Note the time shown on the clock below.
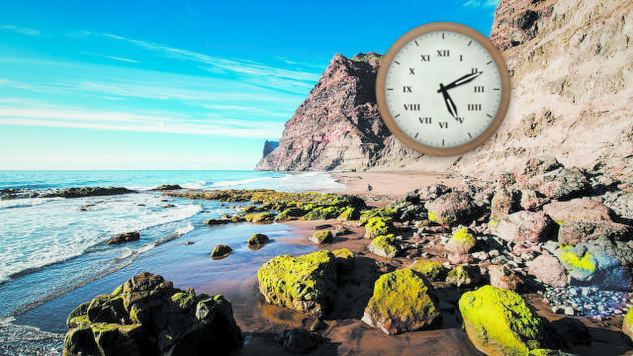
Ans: 5:11
